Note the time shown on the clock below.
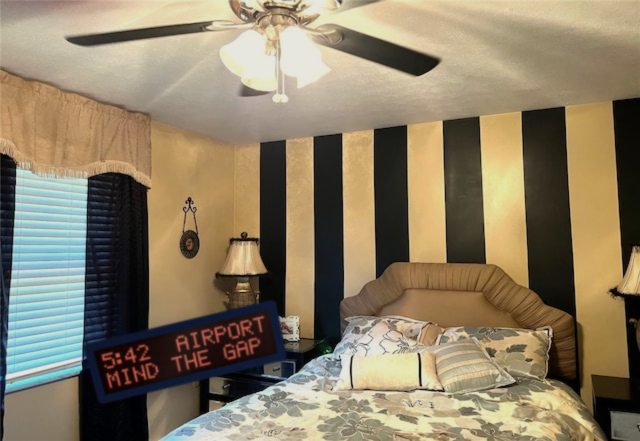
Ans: 5:42
